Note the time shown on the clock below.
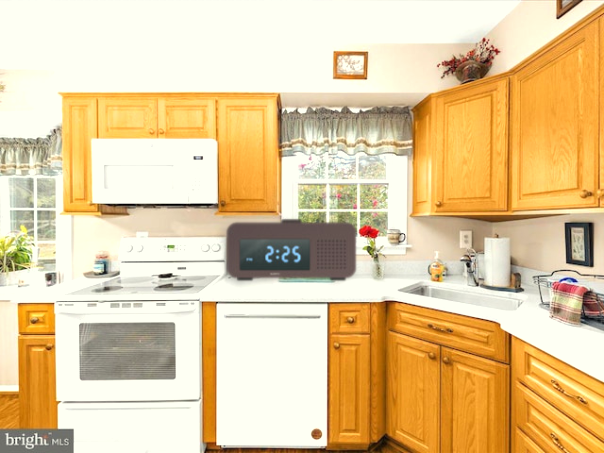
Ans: 2:25
